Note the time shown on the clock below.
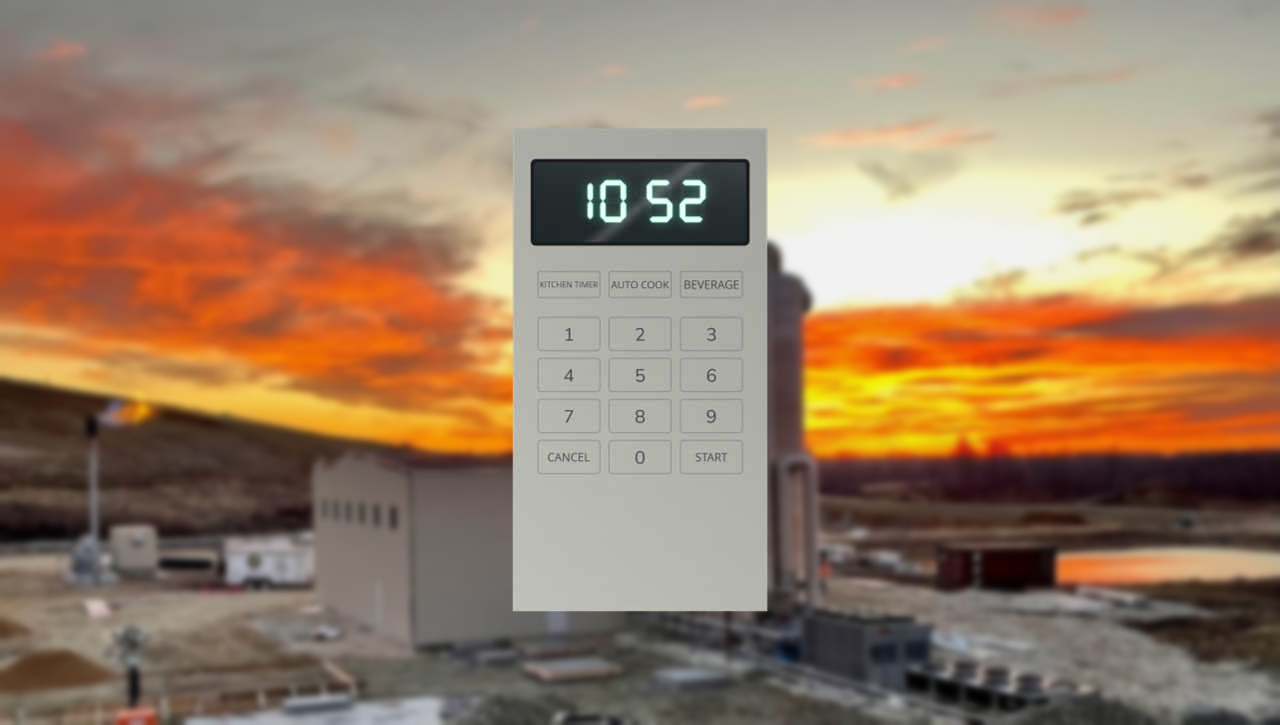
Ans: 10:52
